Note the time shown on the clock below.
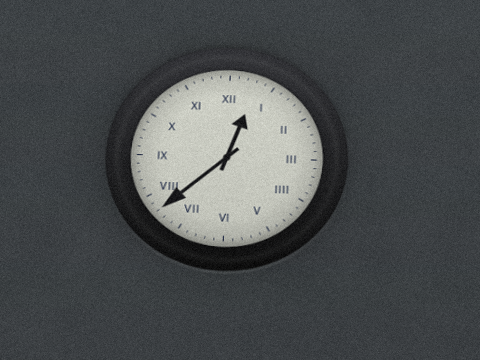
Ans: 12:38
